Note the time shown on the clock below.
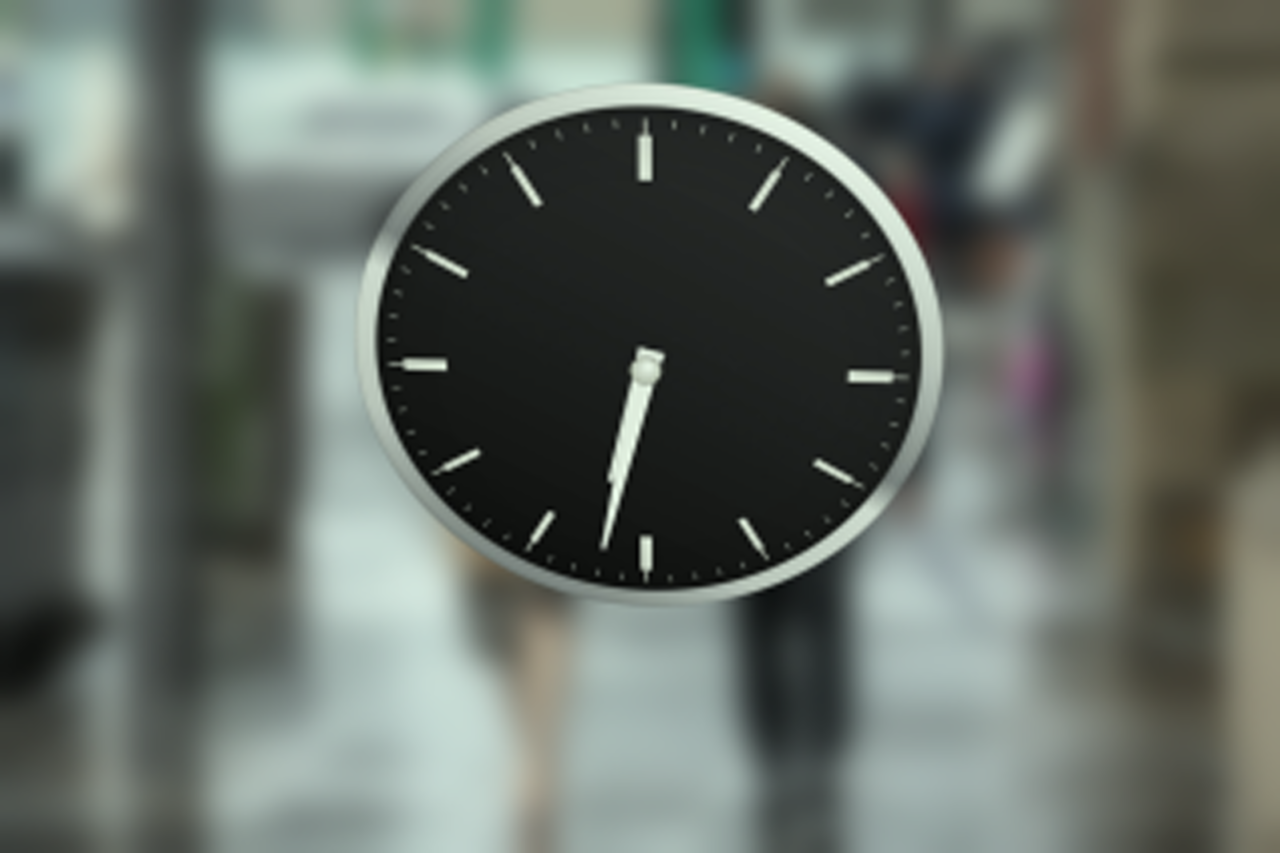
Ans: 6:32
